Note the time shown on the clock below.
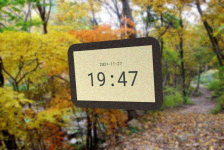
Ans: 19:47
